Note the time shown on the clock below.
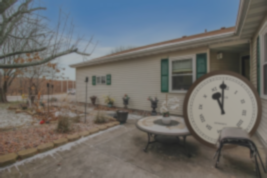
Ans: 10:59
